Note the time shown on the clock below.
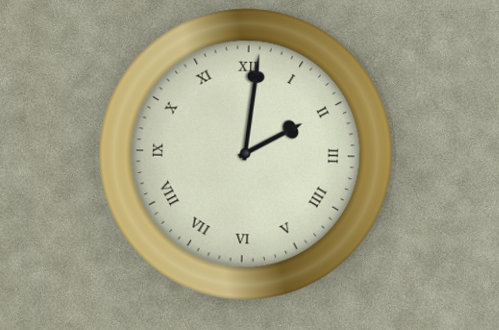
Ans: 2:01
